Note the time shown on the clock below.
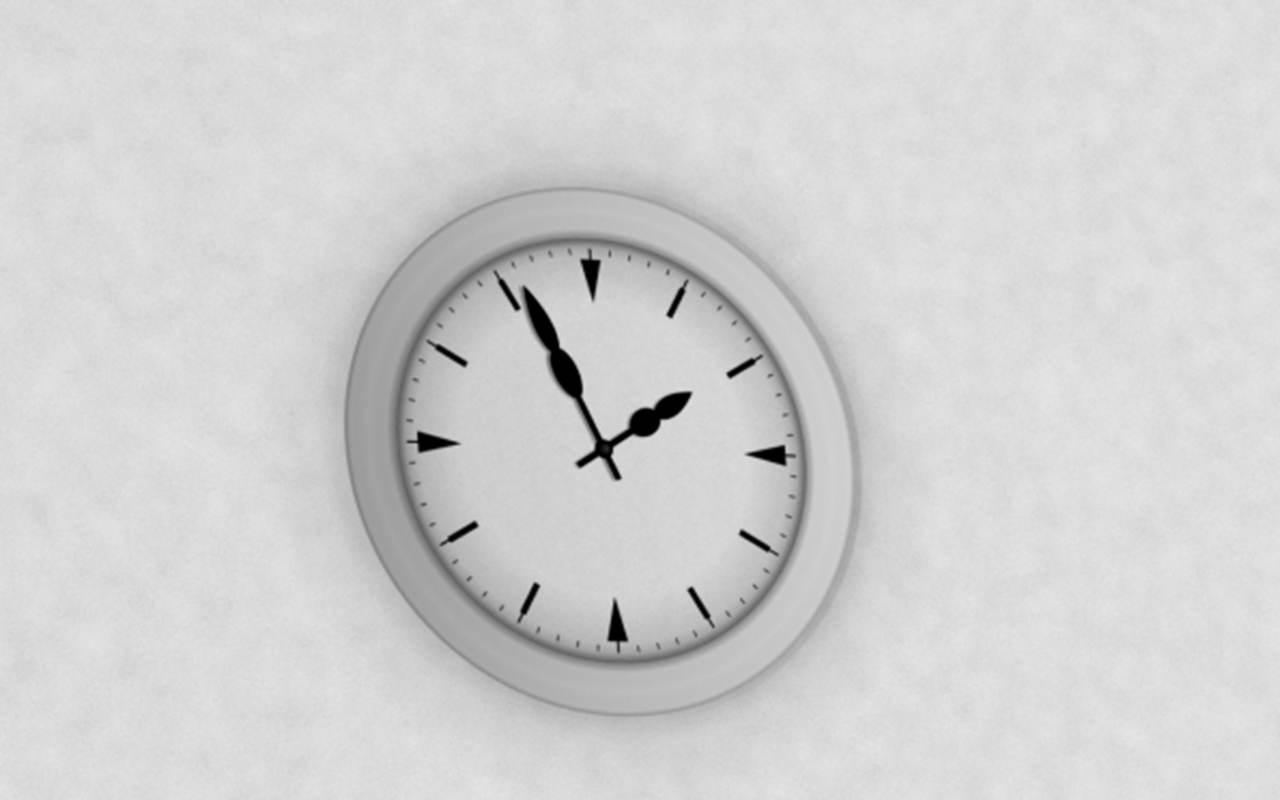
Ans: 1:56
